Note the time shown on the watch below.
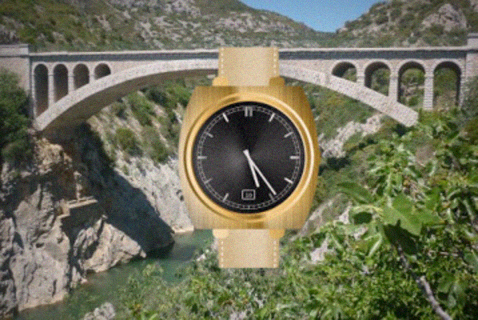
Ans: 5:24
